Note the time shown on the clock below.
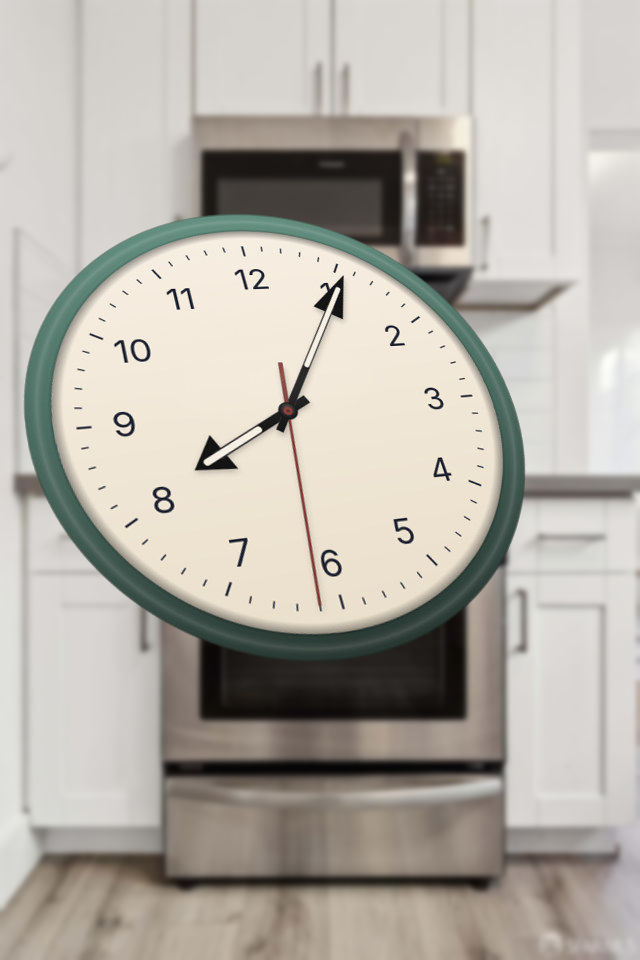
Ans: 8:05:31
